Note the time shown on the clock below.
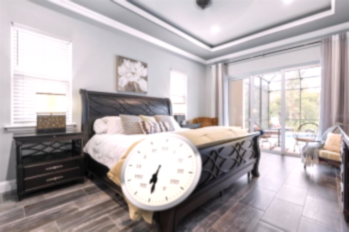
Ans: 6:30
